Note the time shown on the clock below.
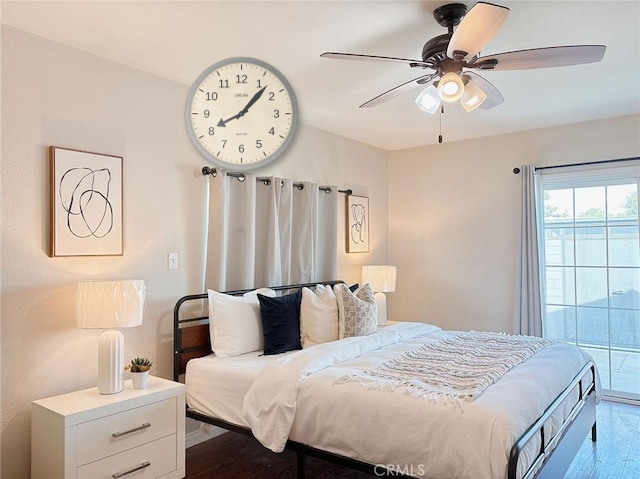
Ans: 8:07
